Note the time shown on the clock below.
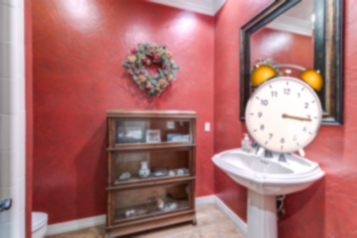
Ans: 3:16
